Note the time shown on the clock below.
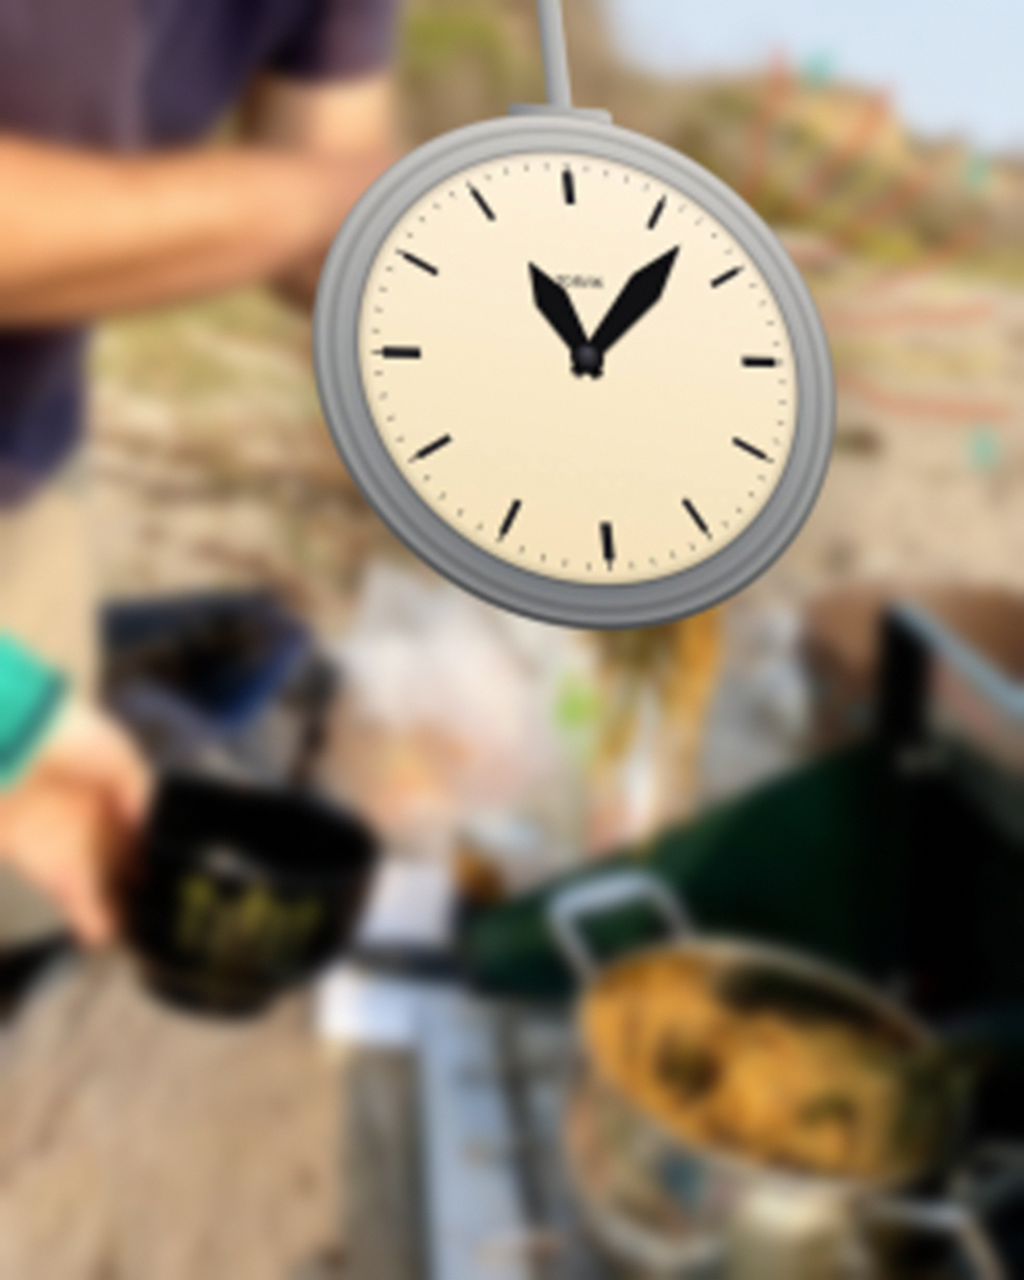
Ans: 11:07
